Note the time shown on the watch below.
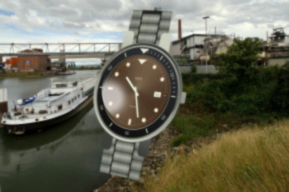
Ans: 10:27
